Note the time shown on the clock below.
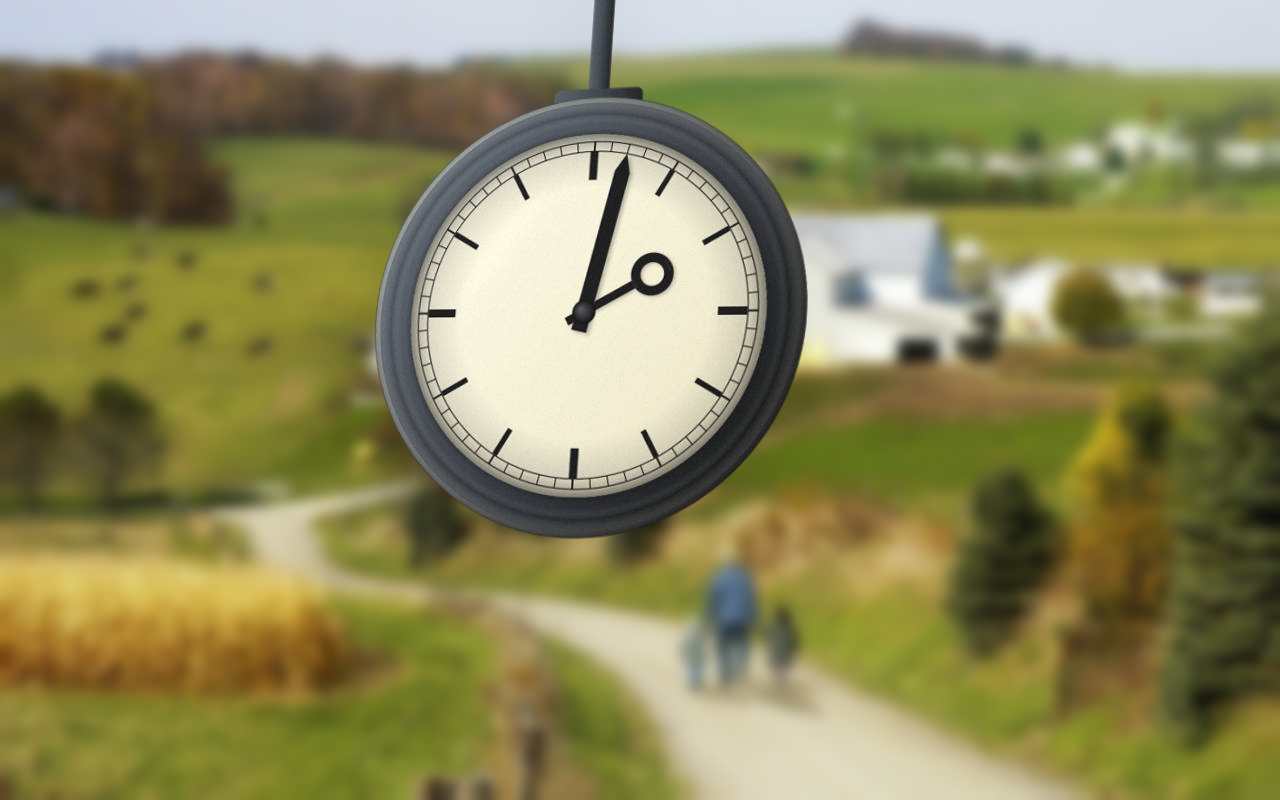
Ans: 2:02
